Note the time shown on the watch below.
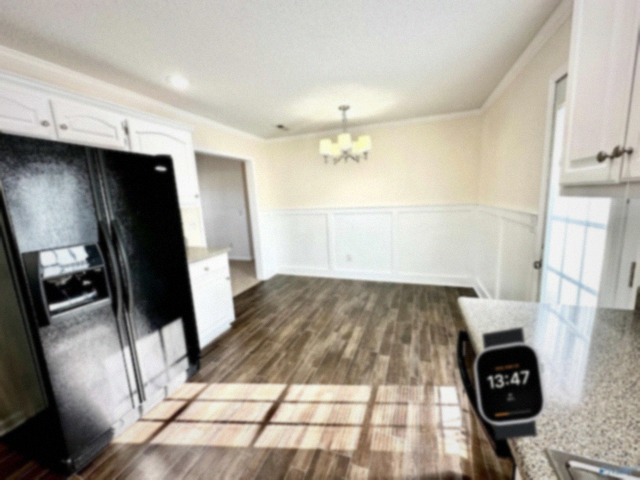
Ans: 13:47
